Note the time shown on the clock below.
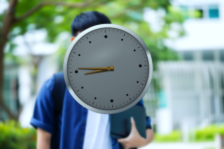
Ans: 8:46
